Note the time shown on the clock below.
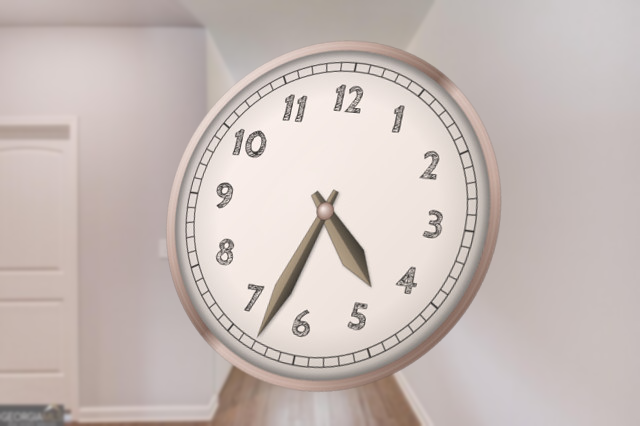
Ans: 4:33
